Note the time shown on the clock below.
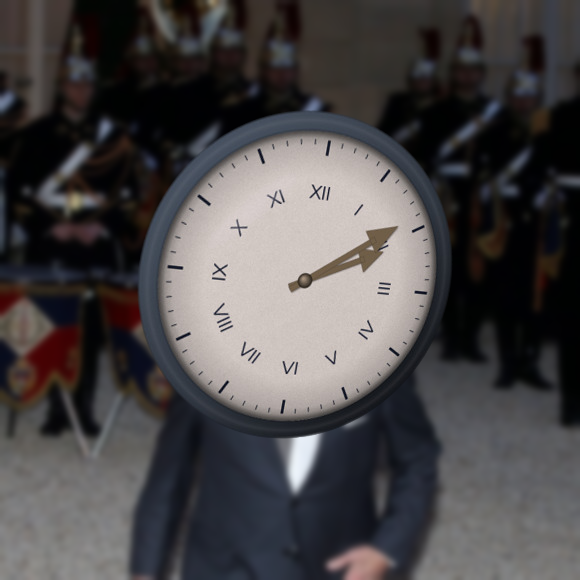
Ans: 2:09
